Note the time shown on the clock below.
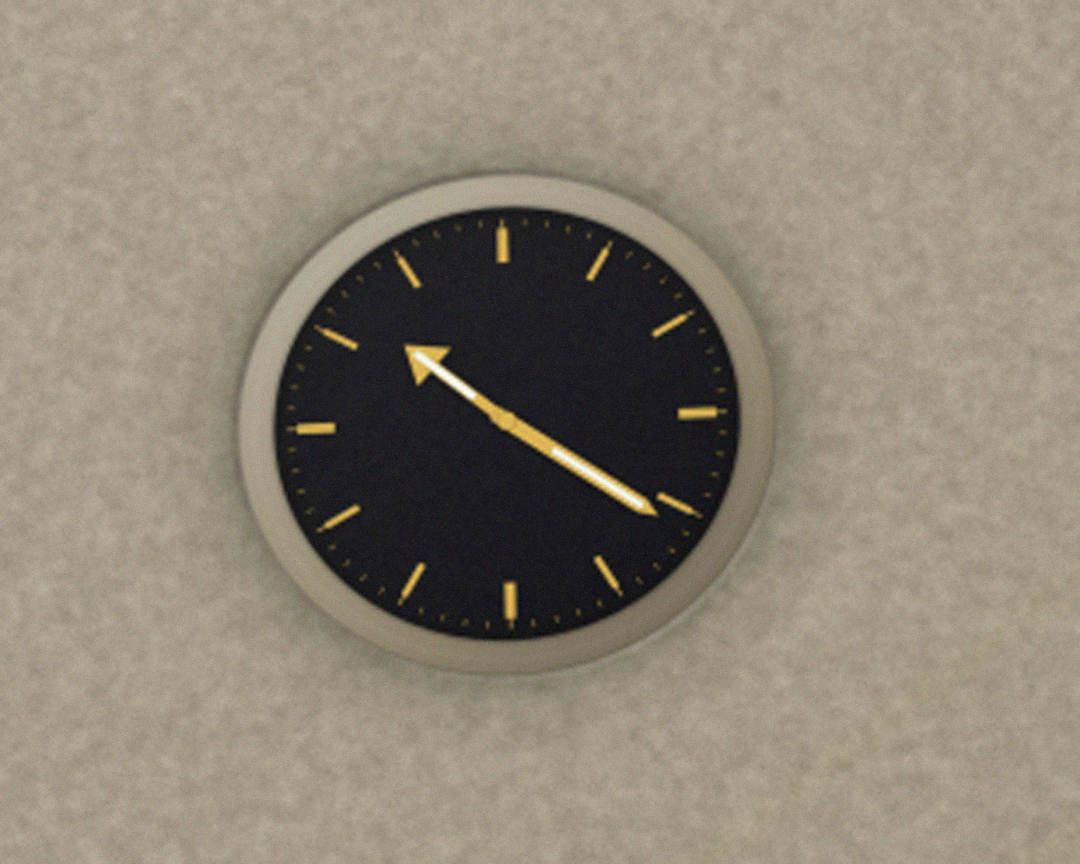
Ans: 10:21
